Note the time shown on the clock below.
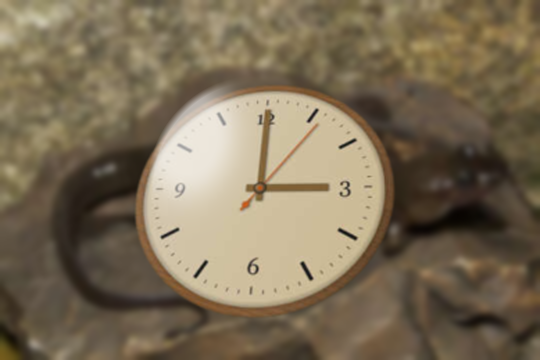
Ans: 3:00:06
